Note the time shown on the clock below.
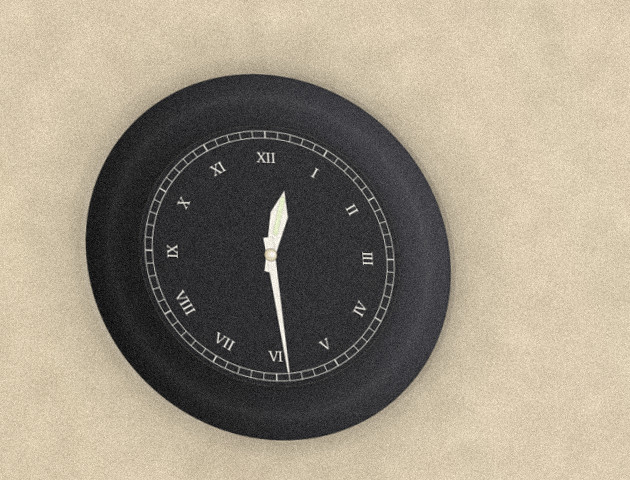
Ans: 12:29
